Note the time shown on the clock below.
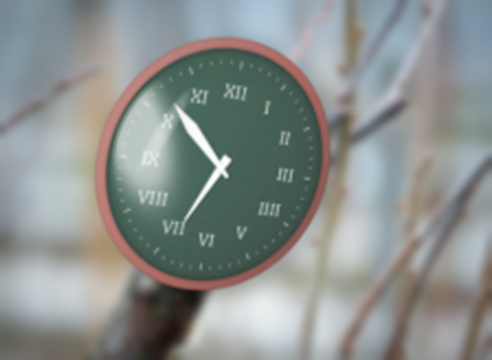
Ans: 6:52
